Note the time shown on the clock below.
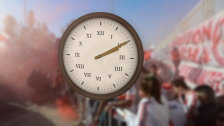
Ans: 2:10
